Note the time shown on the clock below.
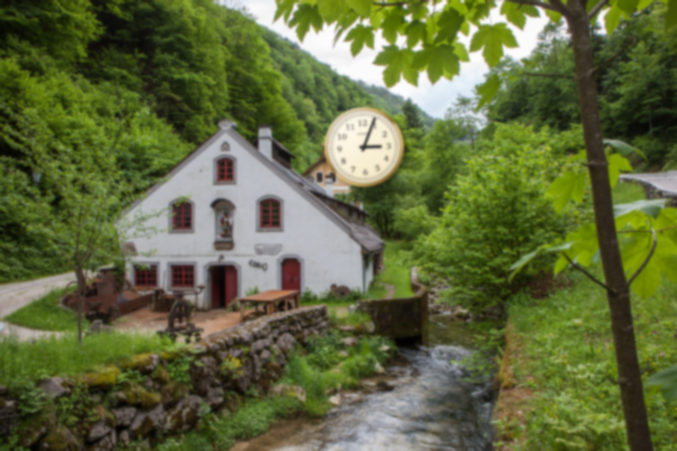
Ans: 3:04
